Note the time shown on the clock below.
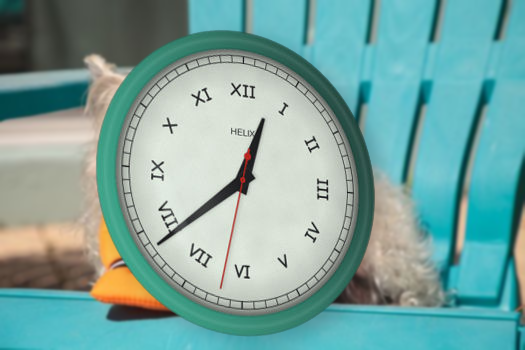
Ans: 12:38:32
